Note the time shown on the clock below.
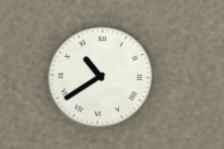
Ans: 10:39
